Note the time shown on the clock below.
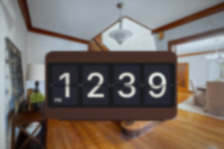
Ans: 12:39
